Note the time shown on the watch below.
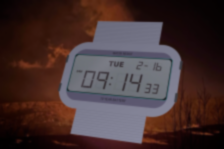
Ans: 9:14
